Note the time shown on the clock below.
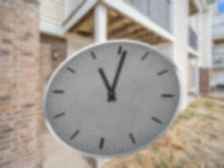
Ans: 11:01
